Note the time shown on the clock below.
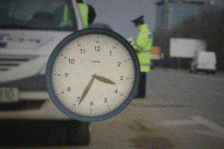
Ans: 3:34
